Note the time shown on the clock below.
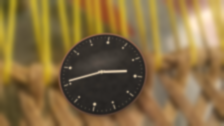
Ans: 2:41
